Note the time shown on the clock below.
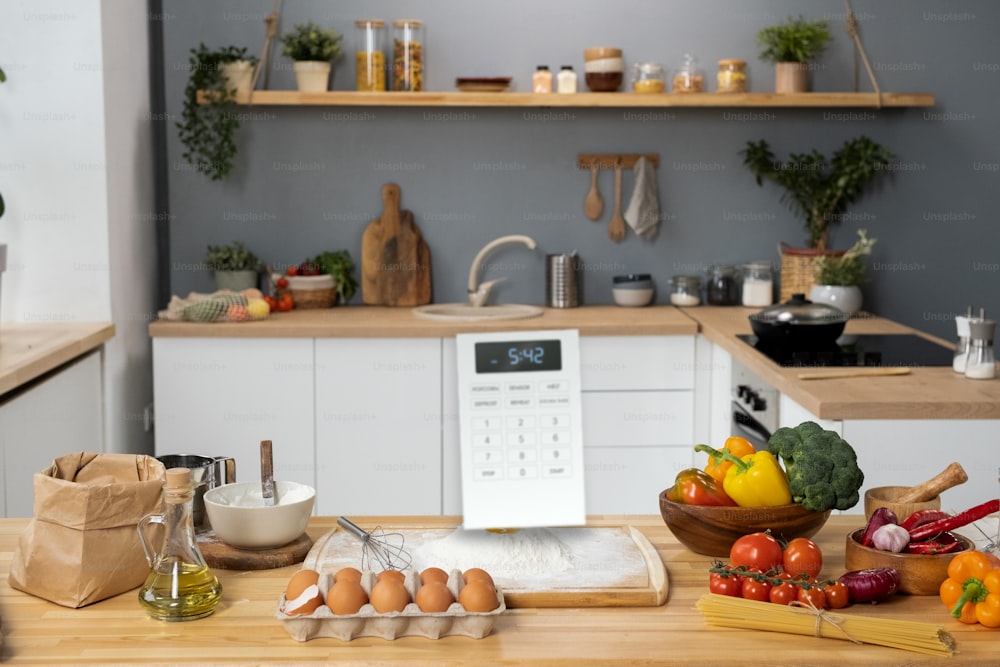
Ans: 5:42
